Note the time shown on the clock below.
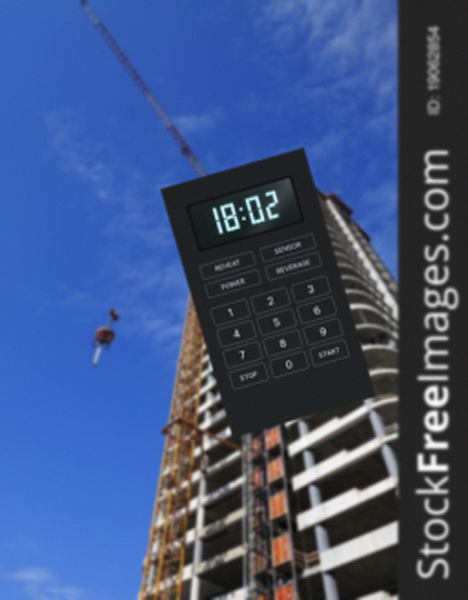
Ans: 18:02
